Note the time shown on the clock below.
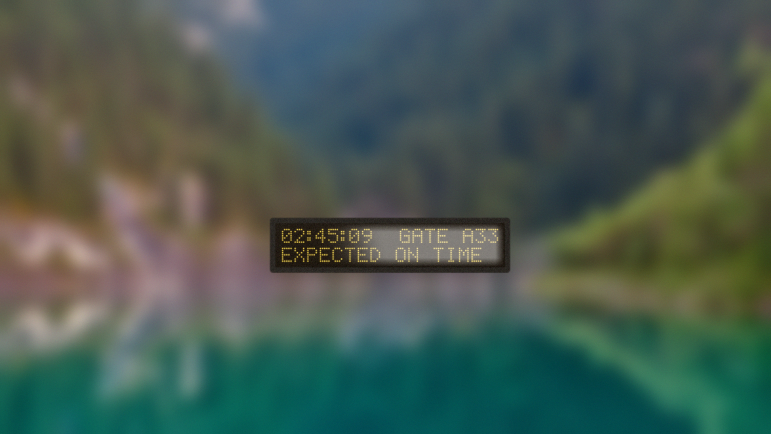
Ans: 2:45:09
